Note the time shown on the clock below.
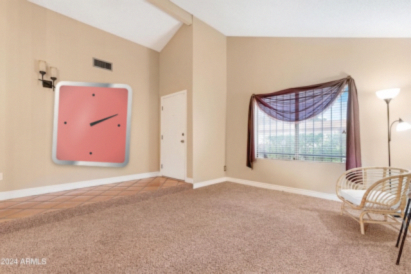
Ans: 2:11
